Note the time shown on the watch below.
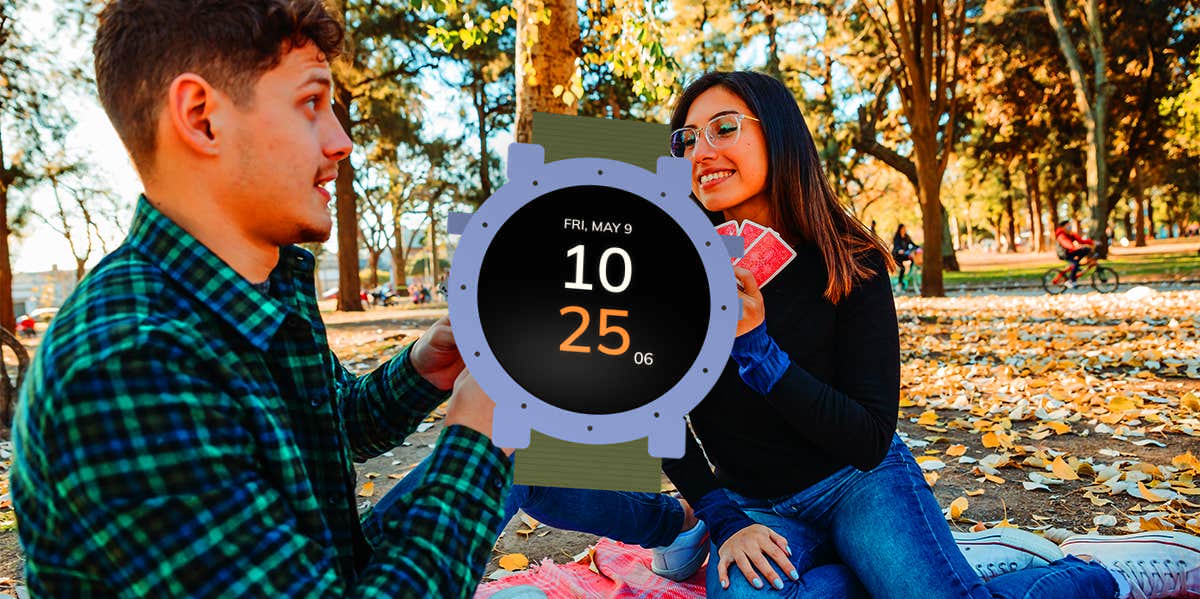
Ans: 10:25:06
